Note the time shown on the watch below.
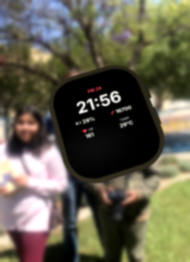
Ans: 21:56
